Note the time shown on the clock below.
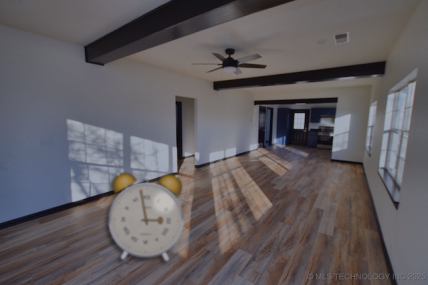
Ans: 2:58
